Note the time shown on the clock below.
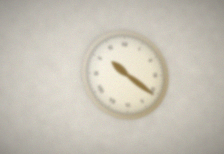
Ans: 10:21
